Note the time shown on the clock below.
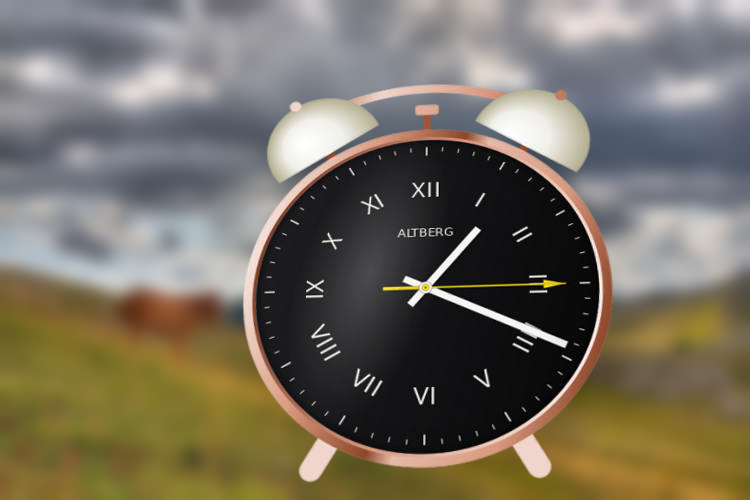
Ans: 1:19:15
